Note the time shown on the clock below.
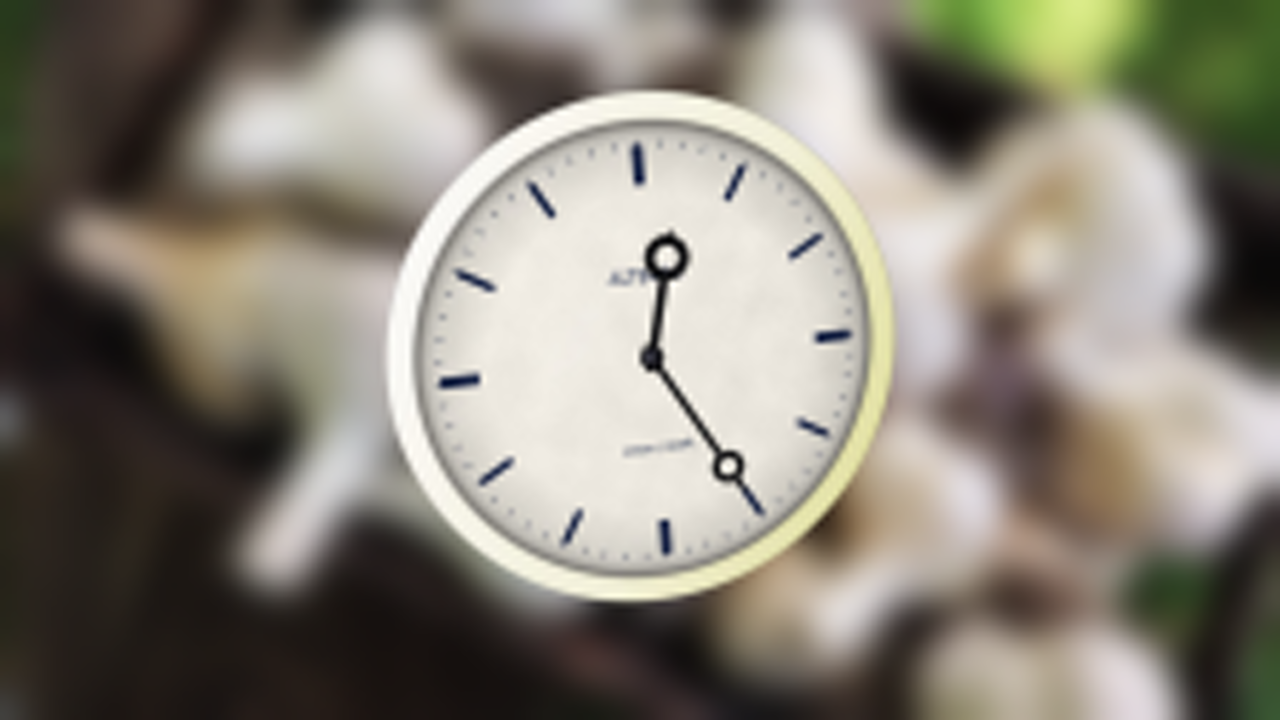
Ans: 12:25
